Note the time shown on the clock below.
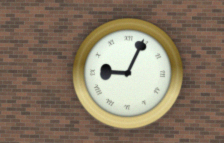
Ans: 9:04
